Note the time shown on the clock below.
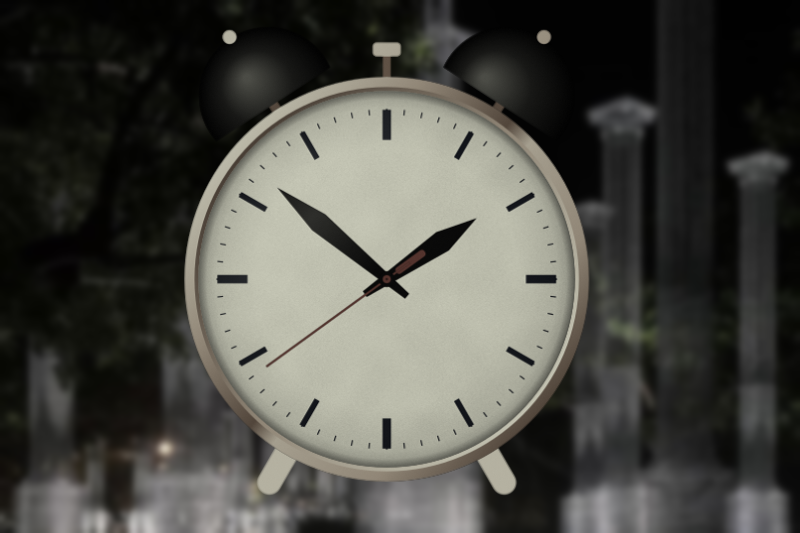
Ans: 1:51:39
